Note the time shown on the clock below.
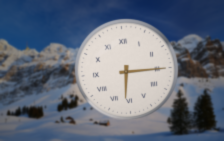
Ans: 6:15
